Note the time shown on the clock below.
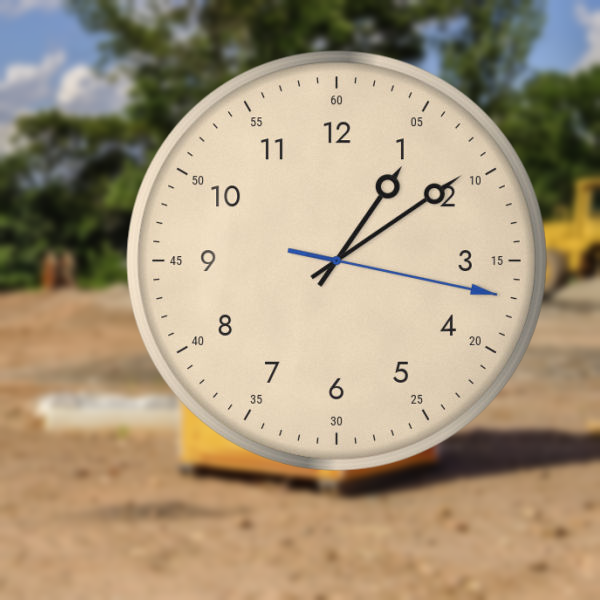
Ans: 1:09:17
